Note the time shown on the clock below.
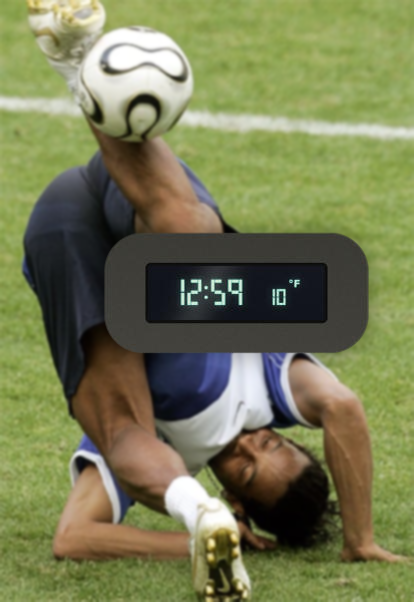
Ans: 12:59
